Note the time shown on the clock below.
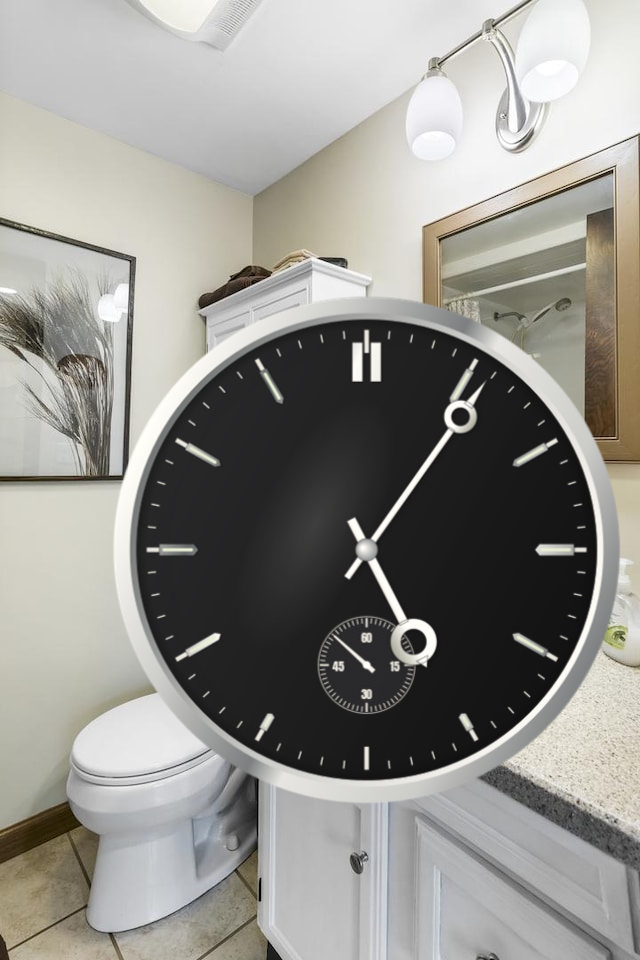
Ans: 5:05:52
